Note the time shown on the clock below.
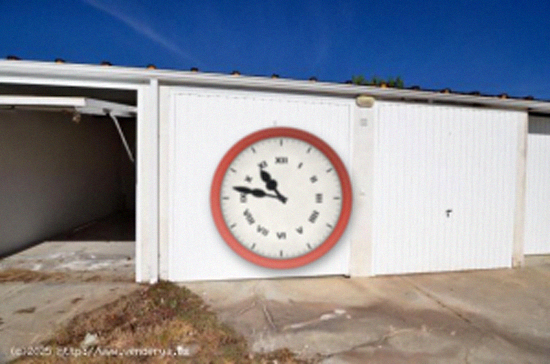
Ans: 10:47
